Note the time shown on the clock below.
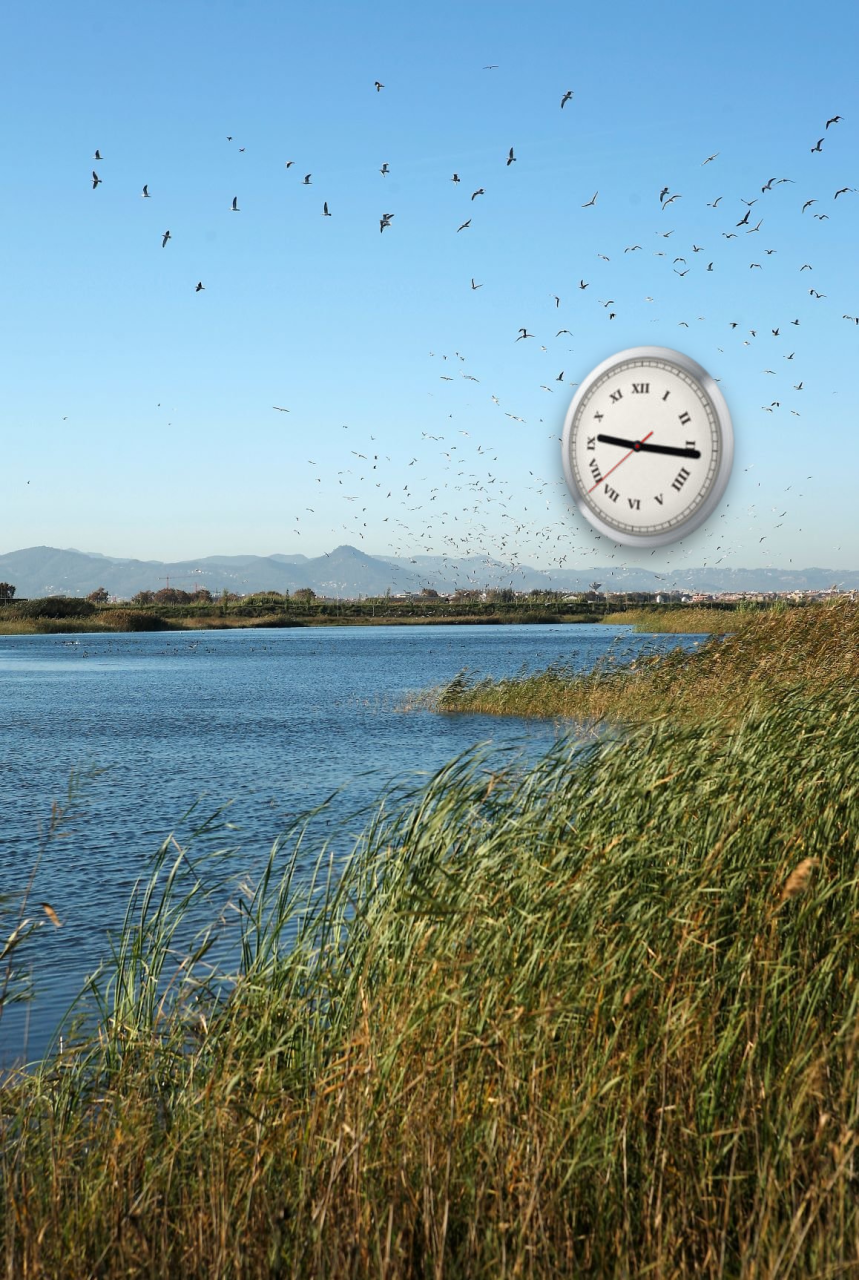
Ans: 9:15:38
